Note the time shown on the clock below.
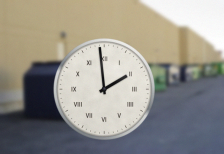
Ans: 1:59
